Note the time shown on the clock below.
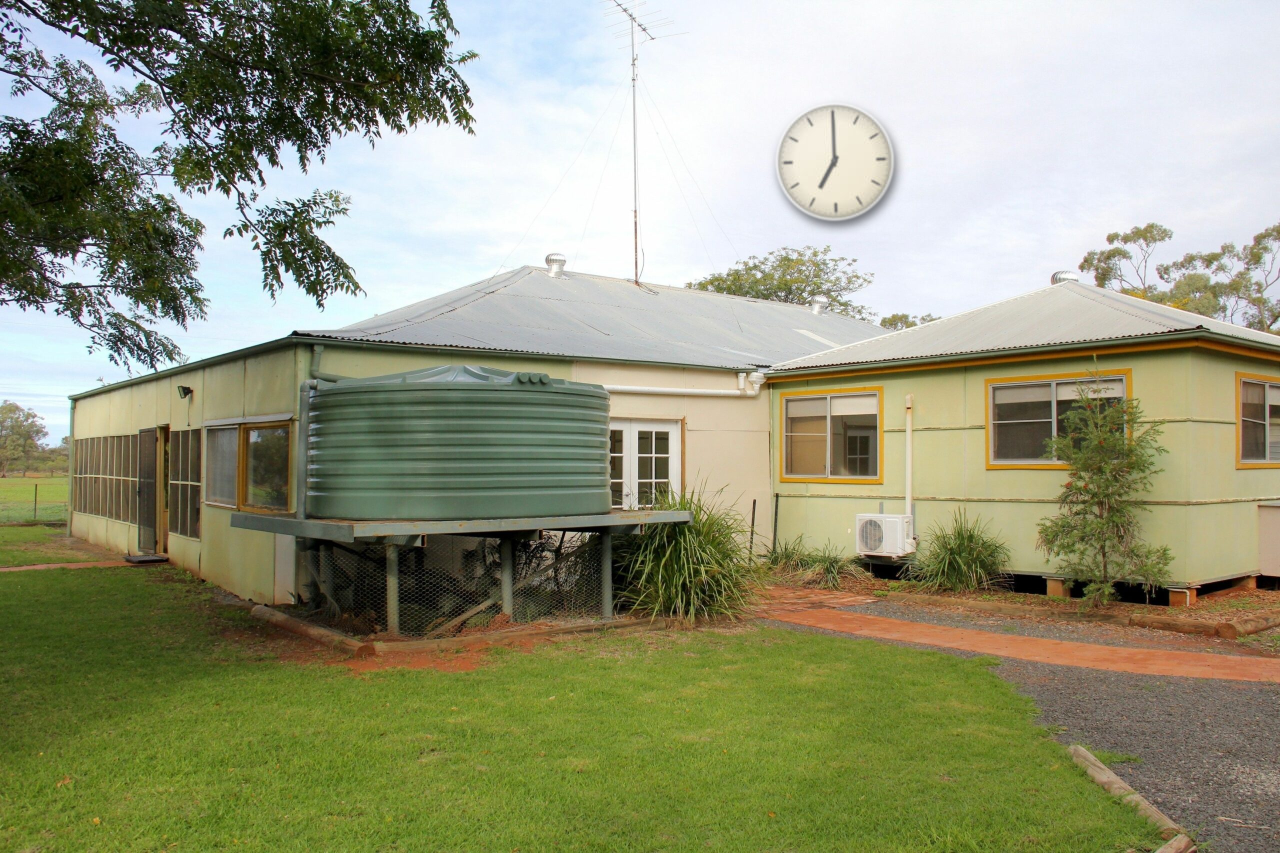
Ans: 7:00
